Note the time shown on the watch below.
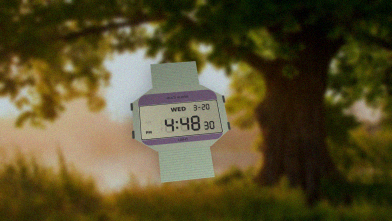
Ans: 4:48:30
